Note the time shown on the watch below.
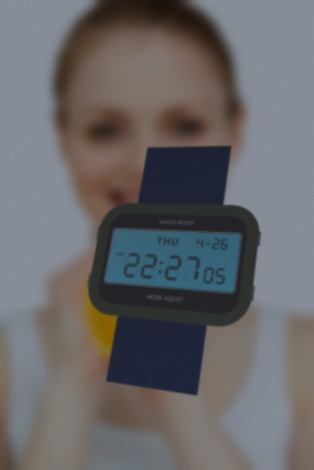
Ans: 22:27:05
